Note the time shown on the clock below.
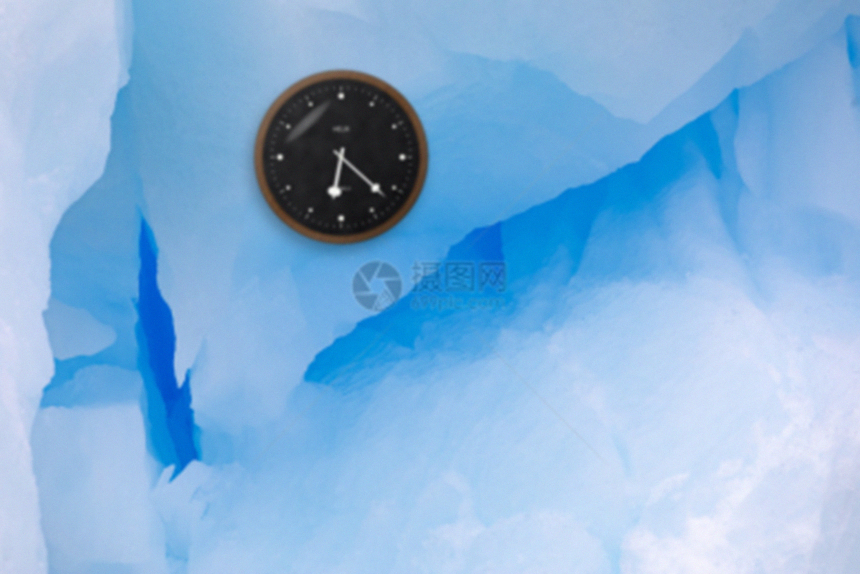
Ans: 6:22
